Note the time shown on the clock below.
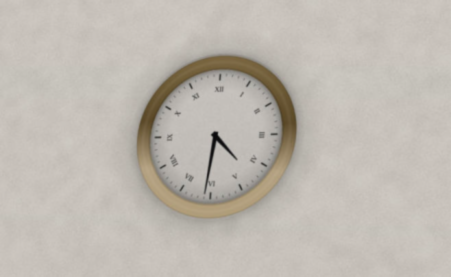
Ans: 4:31
